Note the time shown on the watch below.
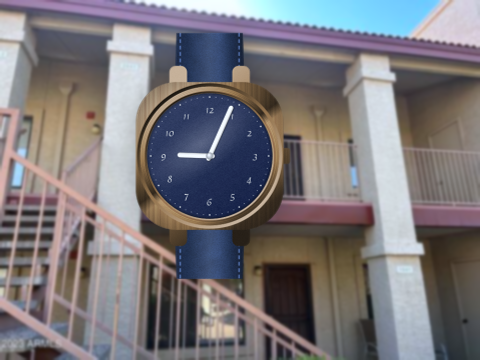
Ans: 9:04
